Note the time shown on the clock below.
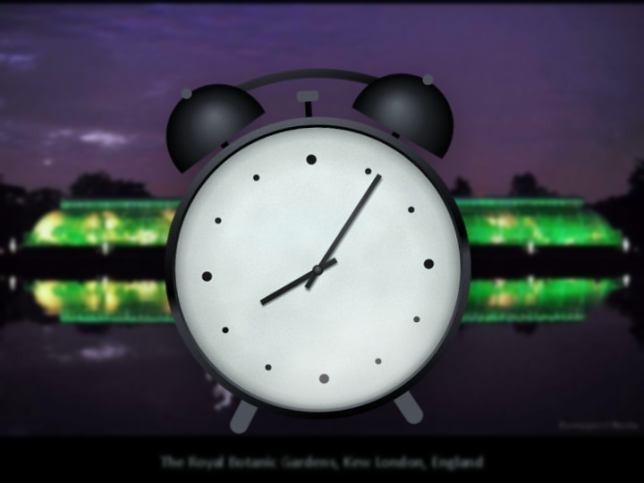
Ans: 8:06
